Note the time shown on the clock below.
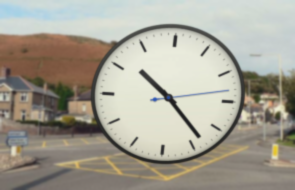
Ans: 10:23:13
